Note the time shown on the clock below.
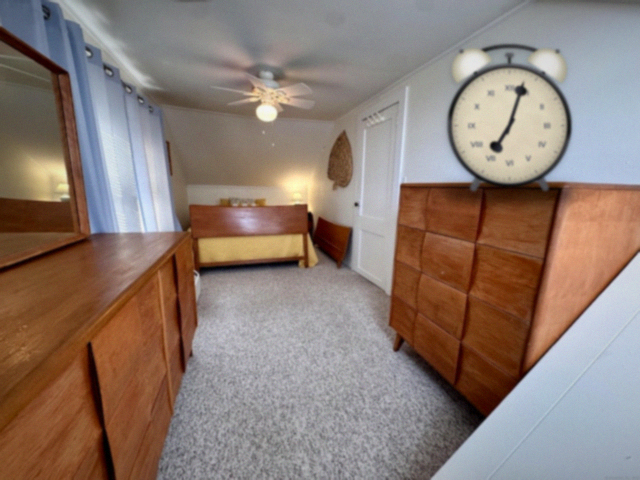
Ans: 7:03
